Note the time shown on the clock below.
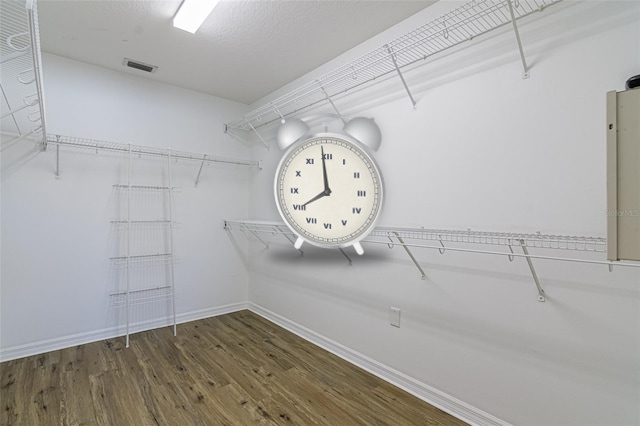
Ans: 7:59
